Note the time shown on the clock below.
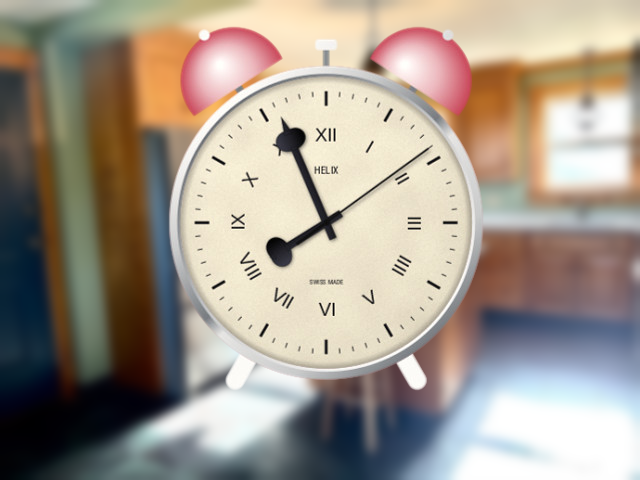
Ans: 7:56:09
